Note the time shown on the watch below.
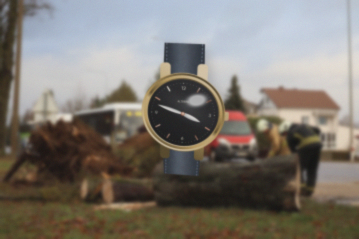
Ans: 3:48
